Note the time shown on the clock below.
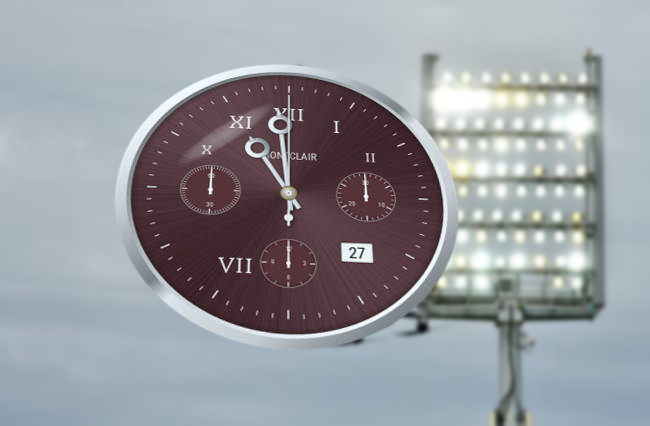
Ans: 10:59
